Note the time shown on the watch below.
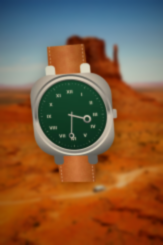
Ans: 3:31
